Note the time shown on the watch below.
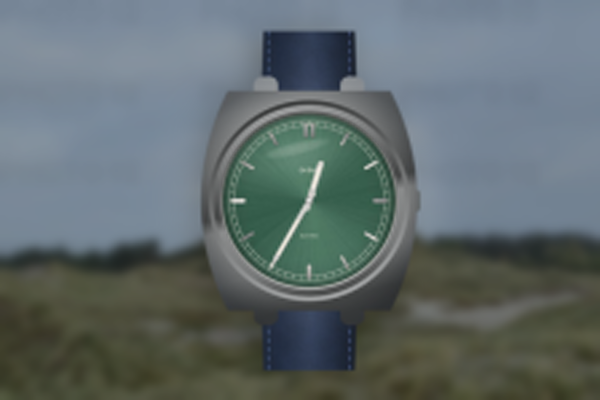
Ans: 12:35
